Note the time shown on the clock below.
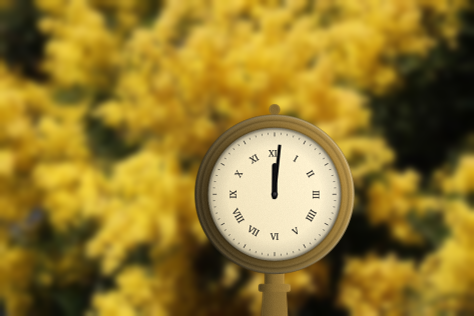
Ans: 12:01
